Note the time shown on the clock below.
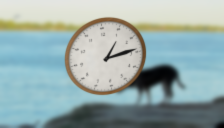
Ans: 1:14
